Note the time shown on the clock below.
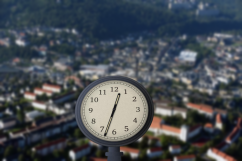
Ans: 12:33
